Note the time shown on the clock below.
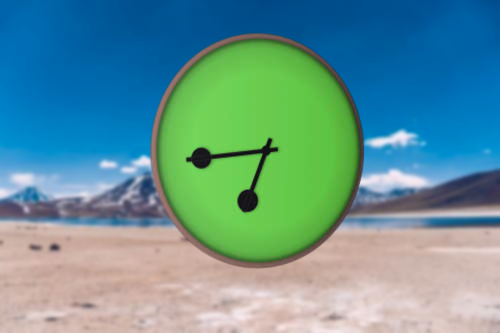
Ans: 6:44
